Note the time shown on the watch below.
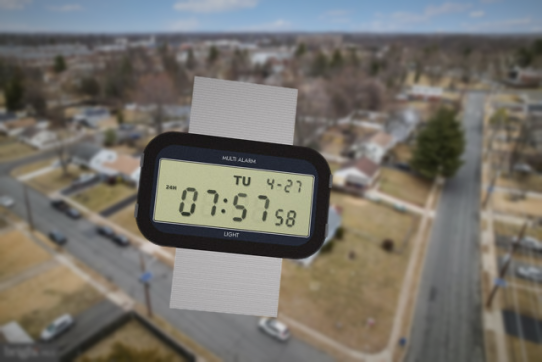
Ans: 7:57:58
